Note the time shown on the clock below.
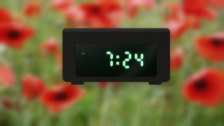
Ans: 7:24
